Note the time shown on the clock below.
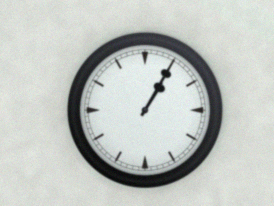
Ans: 1:05
